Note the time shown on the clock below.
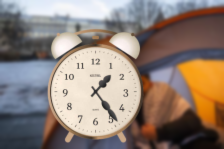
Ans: 1:24
